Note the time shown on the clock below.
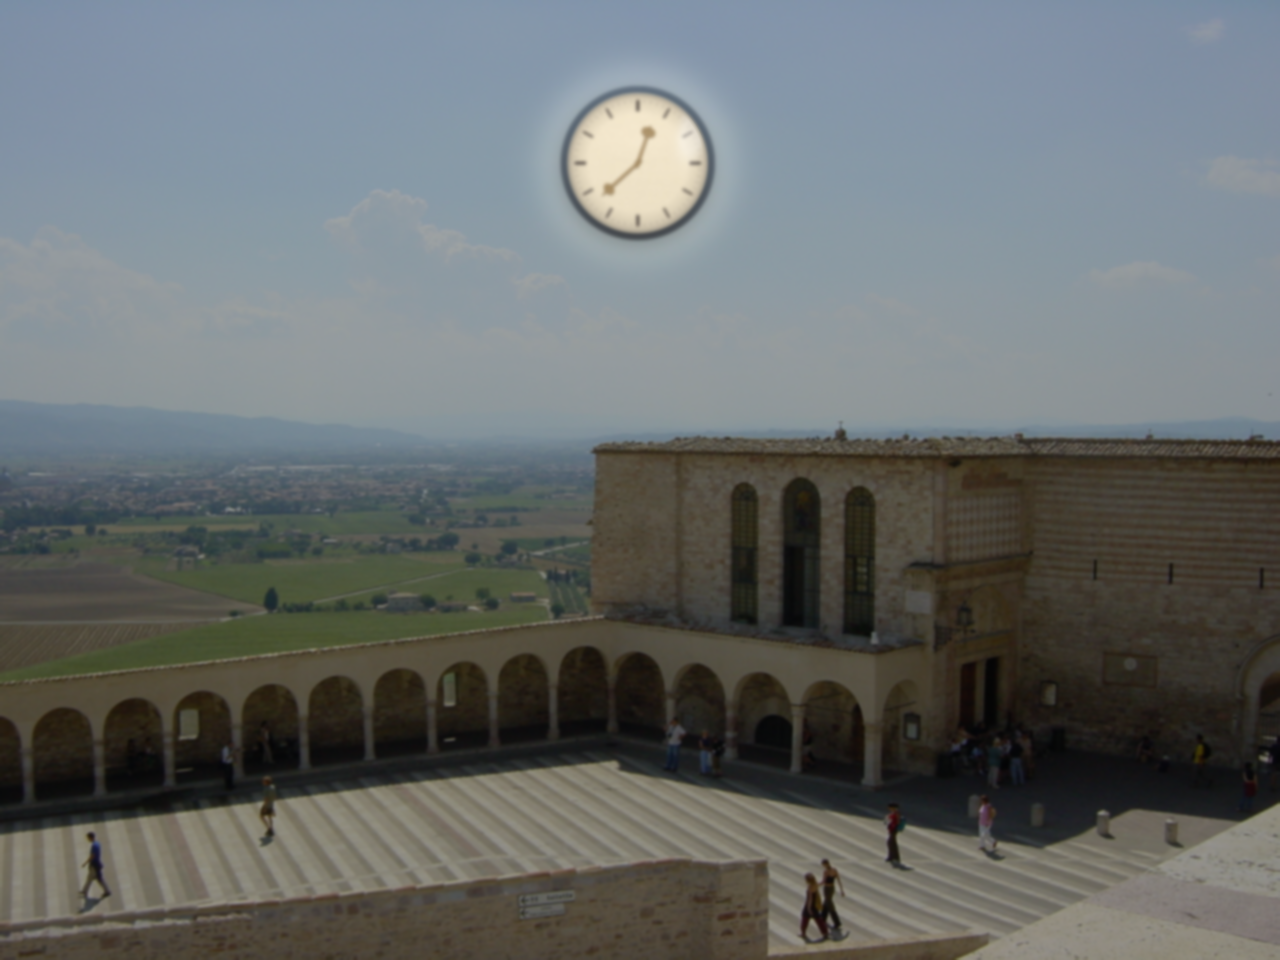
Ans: 12:38
